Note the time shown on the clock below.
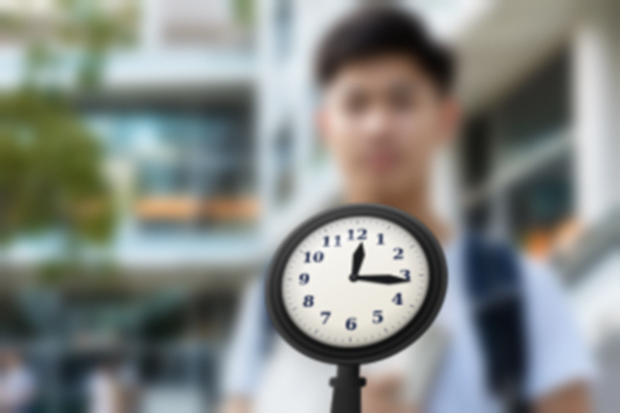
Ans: 12:16
